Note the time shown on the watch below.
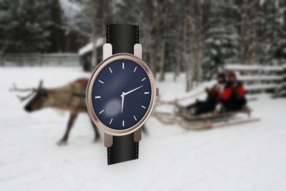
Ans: 6:12
